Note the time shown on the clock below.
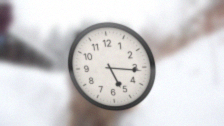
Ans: 5:16
